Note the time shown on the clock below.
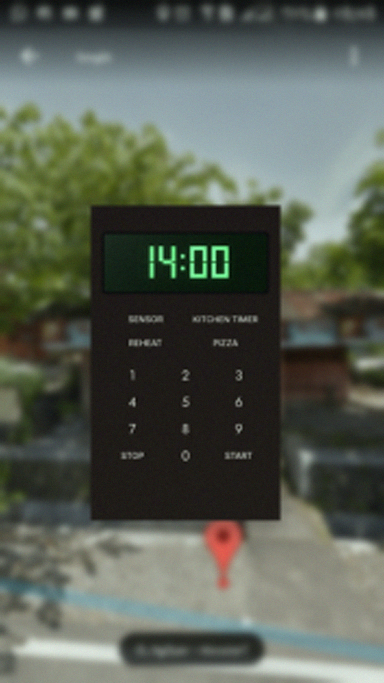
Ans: 14:00
